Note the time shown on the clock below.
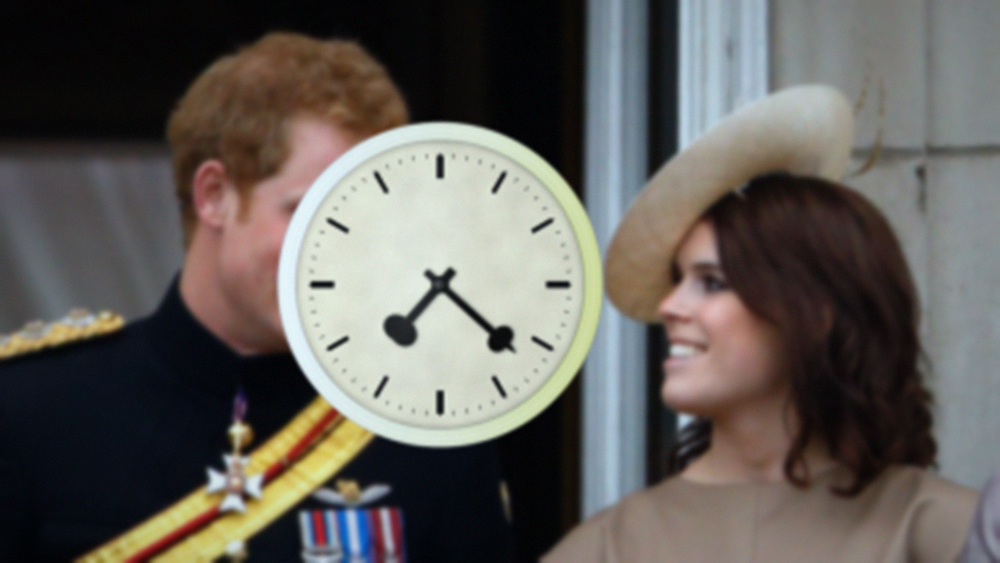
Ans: 7:22
